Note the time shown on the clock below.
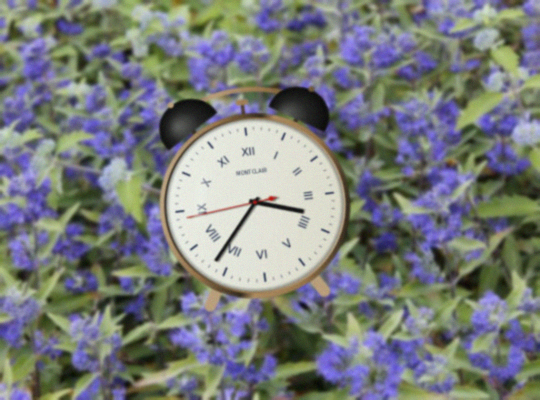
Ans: 3:36:44
